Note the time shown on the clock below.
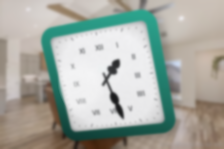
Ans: 1:28
